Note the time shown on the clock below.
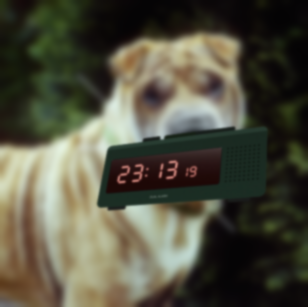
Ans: 23:13
